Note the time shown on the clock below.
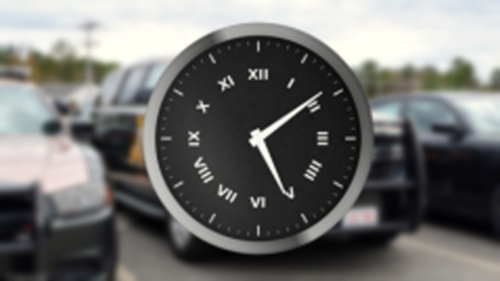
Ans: 5:09
